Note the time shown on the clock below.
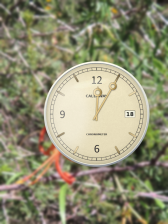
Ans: 12:05
